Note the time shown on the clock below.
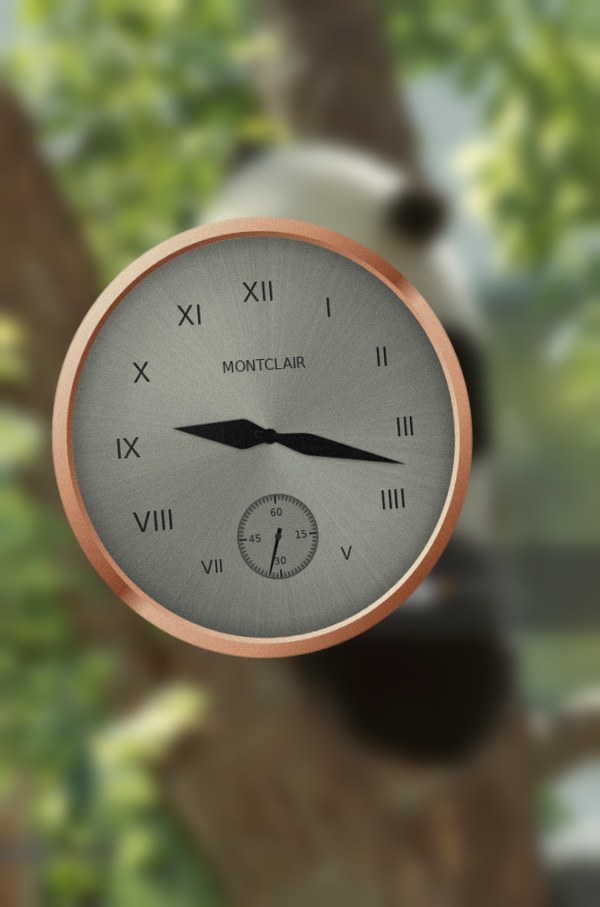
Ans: 9:17:33
